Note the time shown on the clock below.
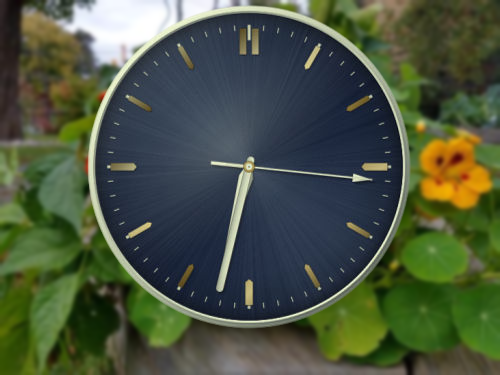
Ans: 6:32:16
